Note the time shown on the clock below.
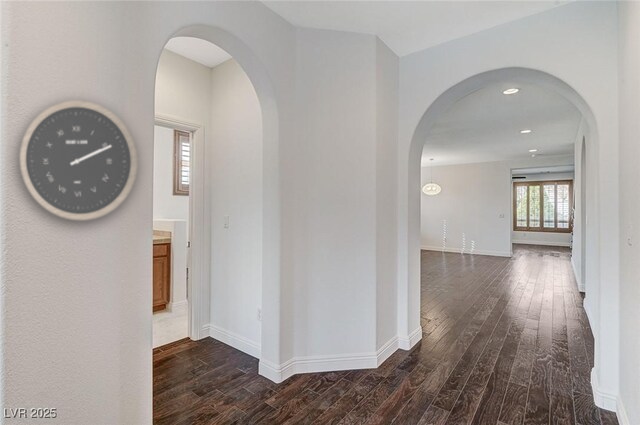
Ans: 2:11
